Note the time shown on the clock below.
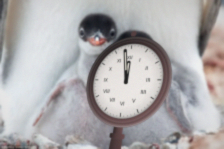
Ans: 11:58
